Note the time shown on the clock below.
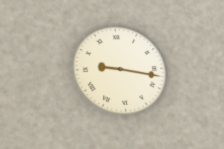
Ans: 9:17
